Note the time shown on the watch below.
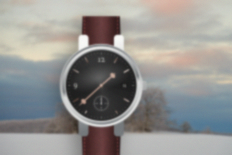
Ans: 1:38
